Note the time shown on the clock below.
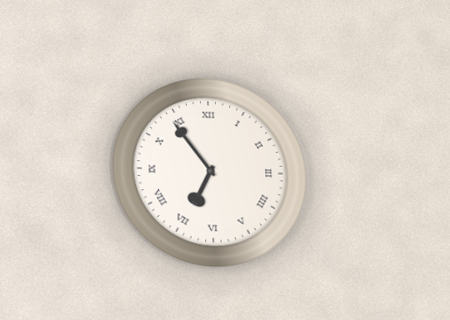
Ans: 6:54
